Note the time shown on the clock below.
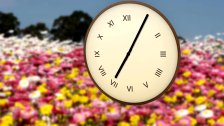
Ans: 7:05
